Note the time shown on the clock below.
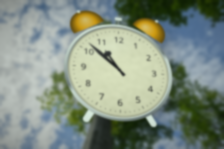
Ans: 10:52
